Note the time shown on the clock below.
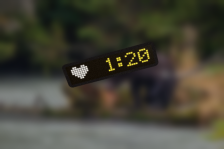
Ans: 1:20
